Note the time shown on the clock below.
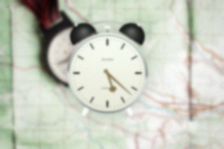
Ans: 5:22
